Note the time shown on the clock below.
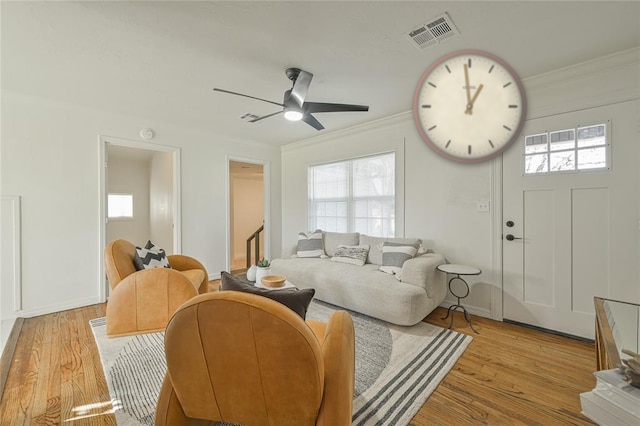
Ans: 12:59
